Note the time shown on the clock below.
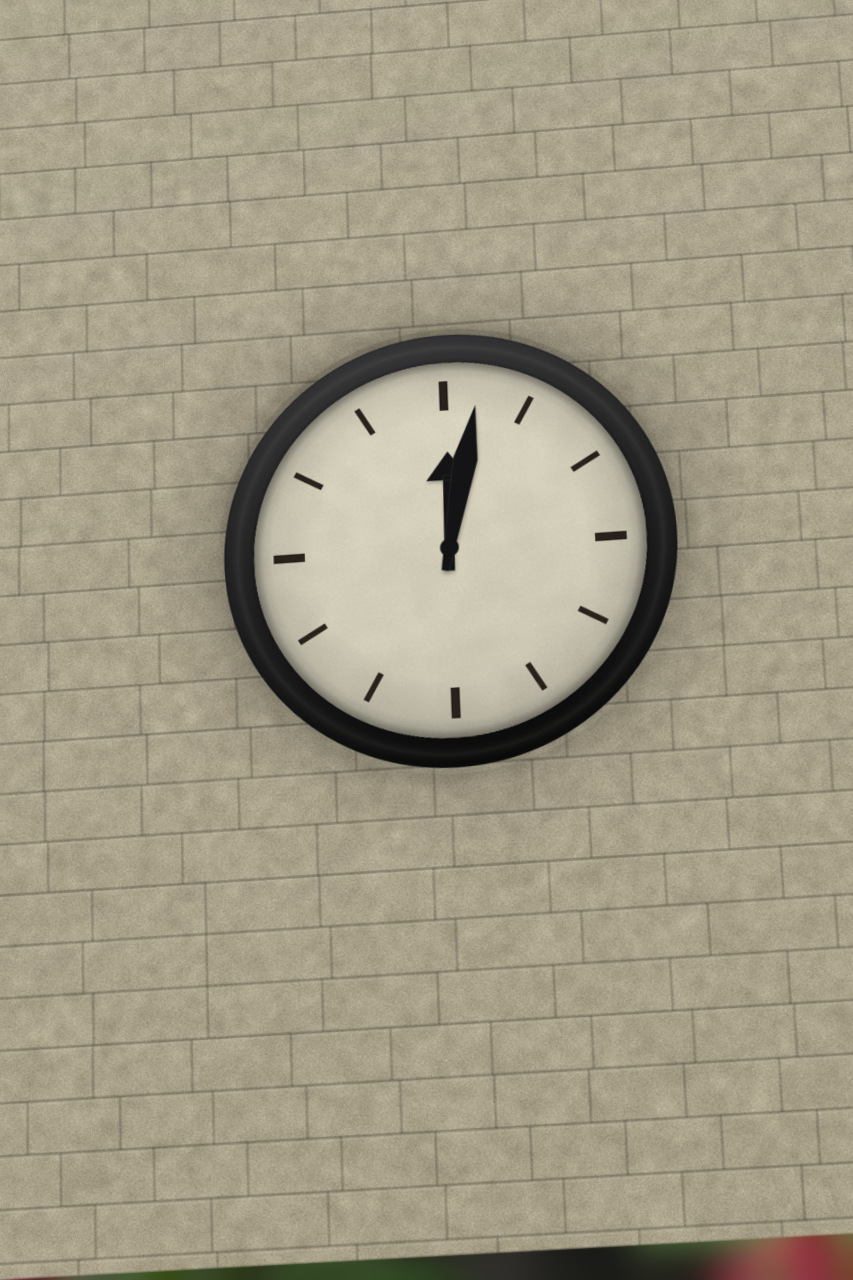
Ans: 12:02
